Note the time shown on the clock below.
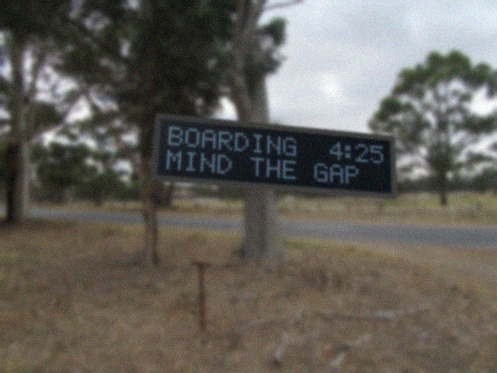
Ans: 4:25
